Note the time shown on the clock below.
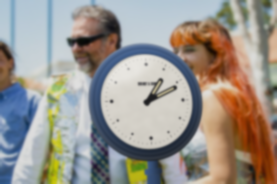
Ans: 1:11
